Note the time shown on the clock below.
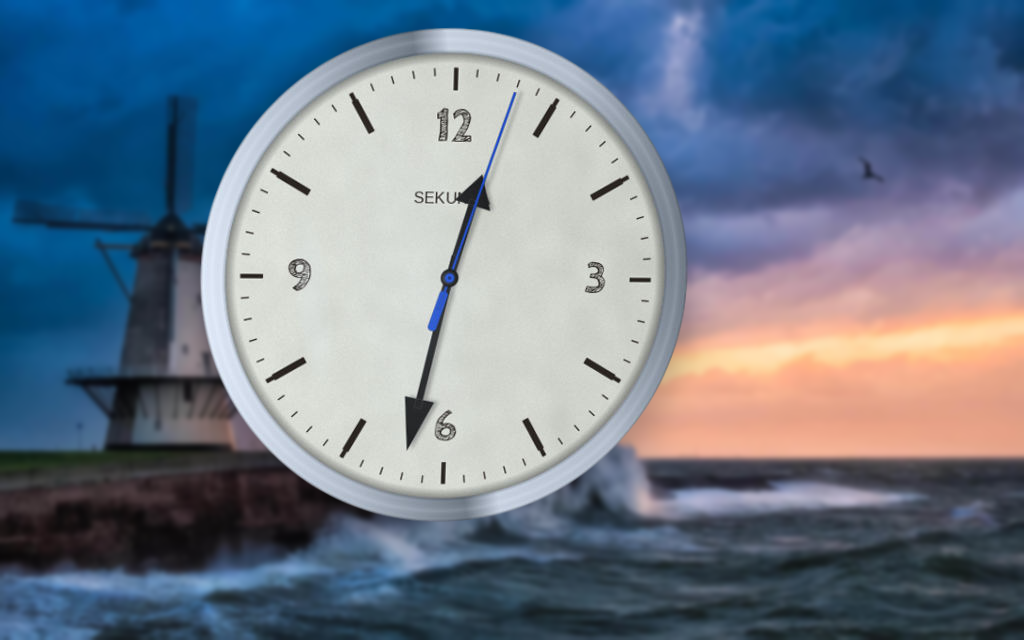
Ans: 12:32:03
